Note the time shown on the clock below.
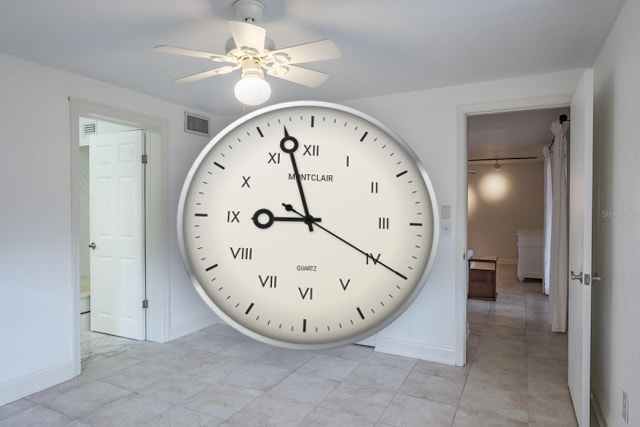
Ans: 8:57:20
